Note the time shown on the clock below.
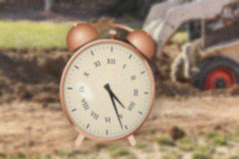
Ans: 4:26
